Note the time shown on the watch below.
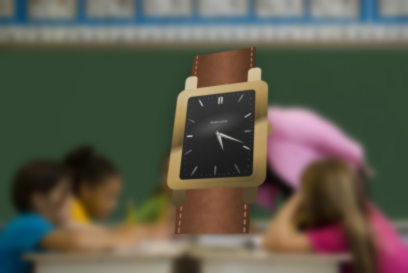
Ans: 5:19
